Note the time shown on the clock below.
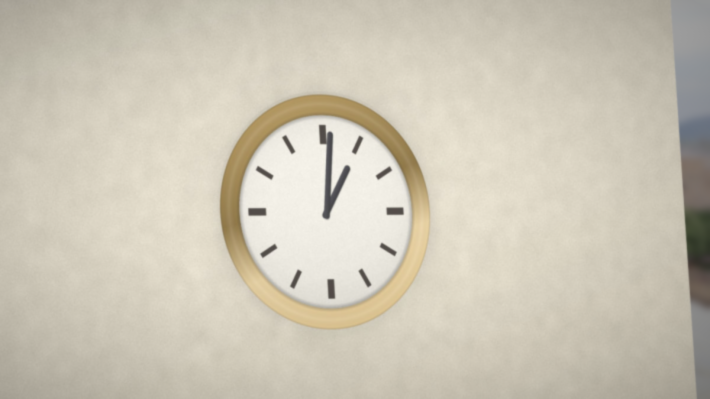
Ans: 1:01
